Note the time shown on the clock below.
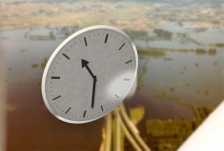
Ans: 10:28
